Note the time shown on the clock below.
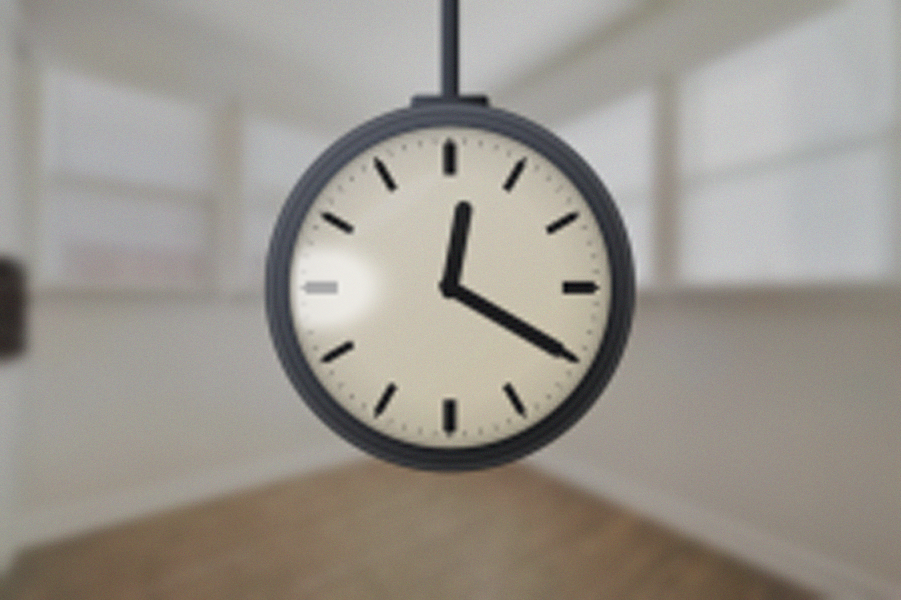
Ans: 12:20
